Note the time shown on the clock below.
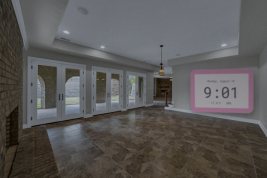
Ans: 9:01
